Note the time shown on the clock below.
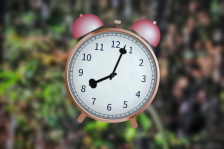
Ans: 8:03
